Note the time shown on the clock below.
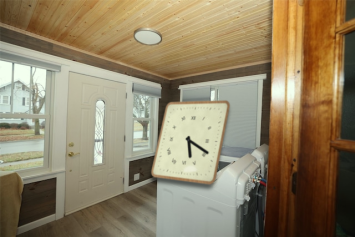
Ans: 5:19
